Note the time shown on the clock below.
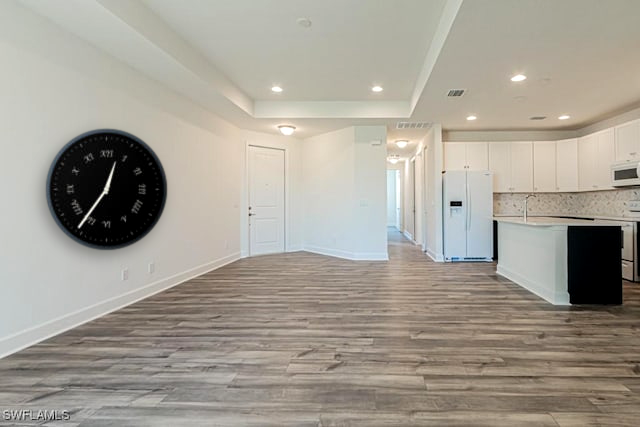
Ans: 12:36
